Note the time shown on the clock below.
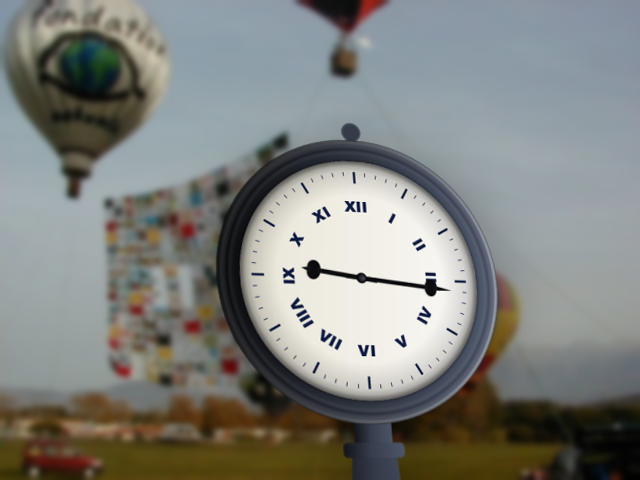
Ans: 9:16
